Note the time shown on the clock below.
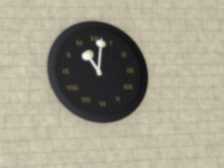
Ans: 11:02
